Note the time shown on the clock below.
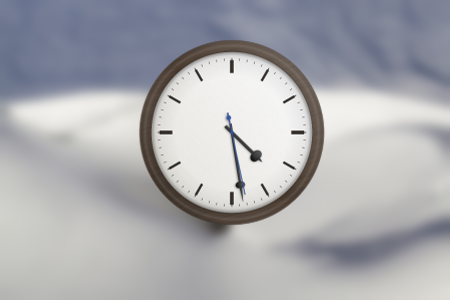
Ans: 4:28:28
